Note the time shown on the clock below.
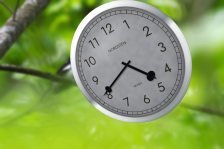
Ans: 4:41
